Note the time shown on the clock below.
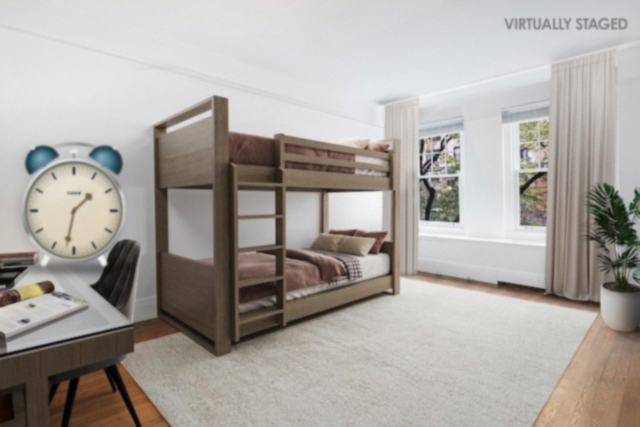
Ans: 1:32
